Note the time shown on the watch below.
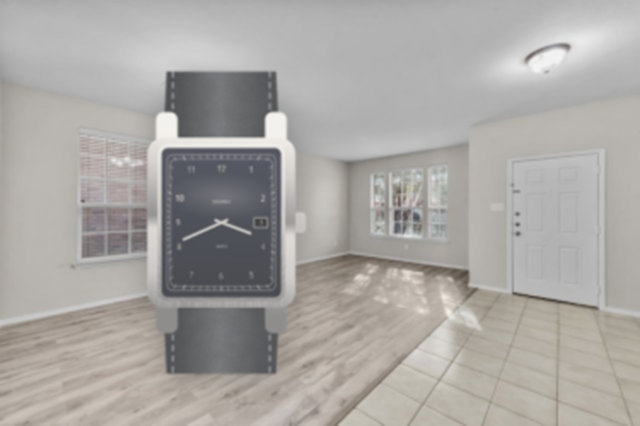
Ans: 3:41
